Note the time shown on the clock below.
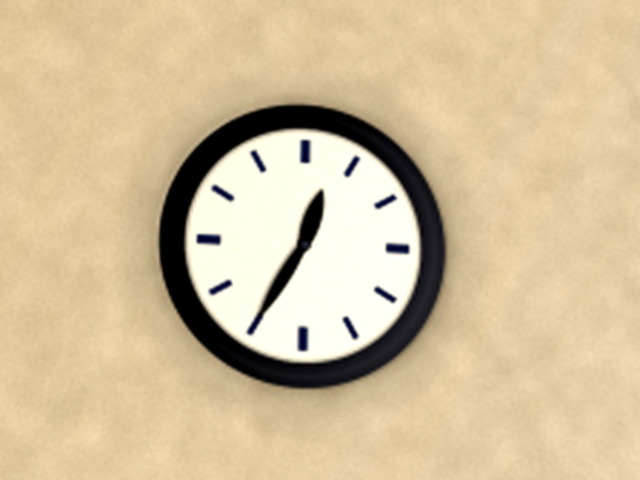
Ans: 12:35
